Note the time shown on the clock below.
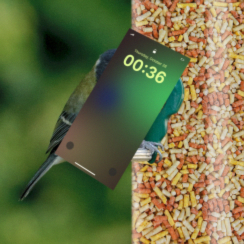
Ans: 0:36
